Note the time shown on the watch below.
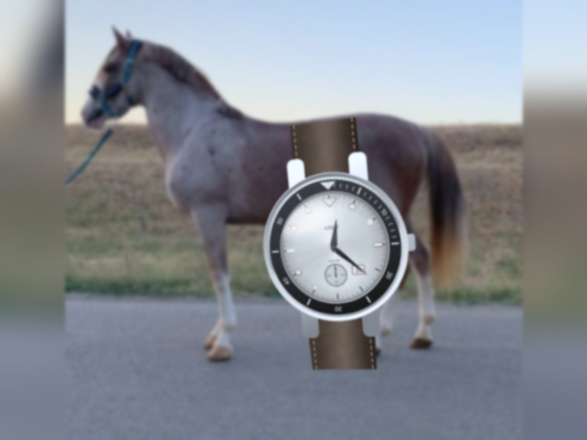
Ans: 12:22
